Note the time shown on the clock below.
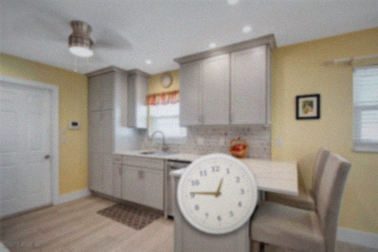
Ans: 12:46
